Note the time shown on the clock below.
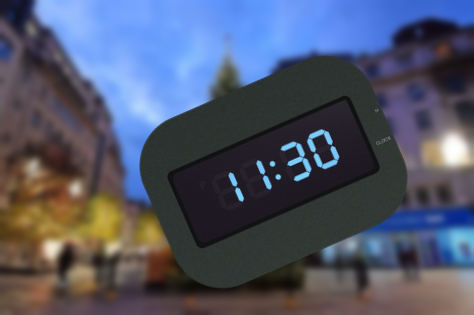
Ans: 11:30
